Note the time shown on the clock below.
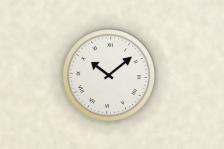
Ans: 10:08
